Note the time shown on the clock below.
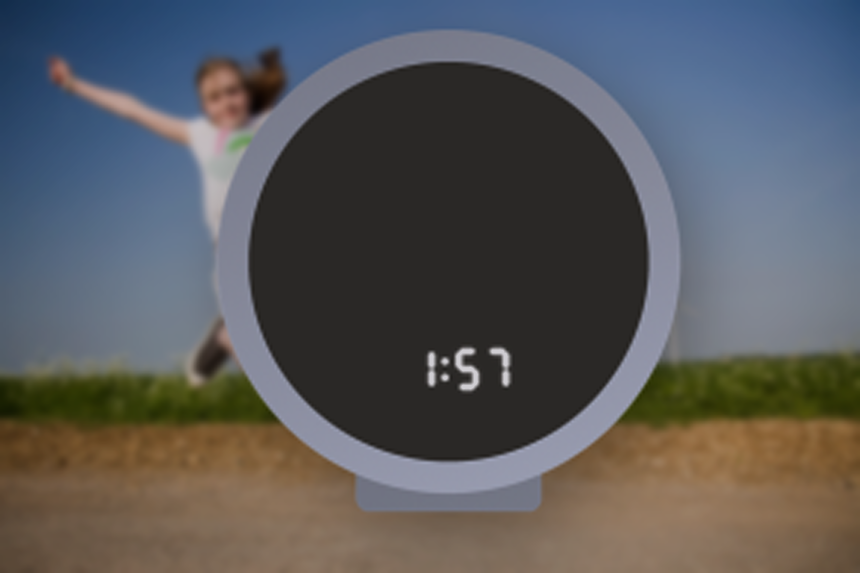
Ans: 1:57
